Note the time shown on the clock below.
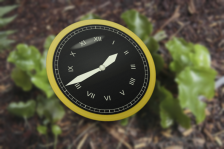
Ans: 1:41
